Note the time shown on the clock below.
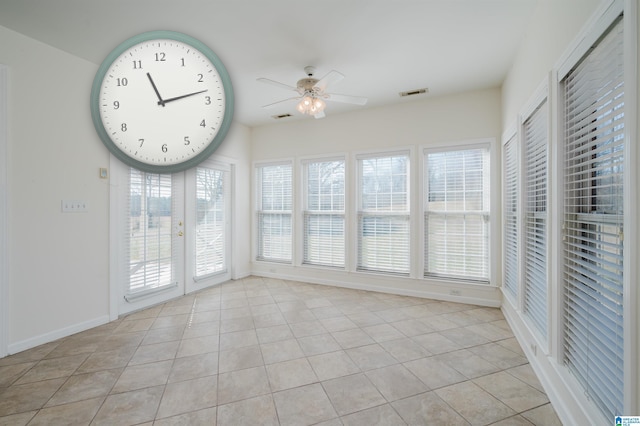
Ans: 11:13
